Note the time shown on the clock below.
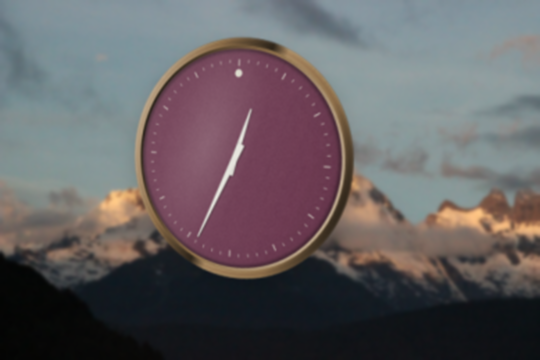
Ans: 12:34
